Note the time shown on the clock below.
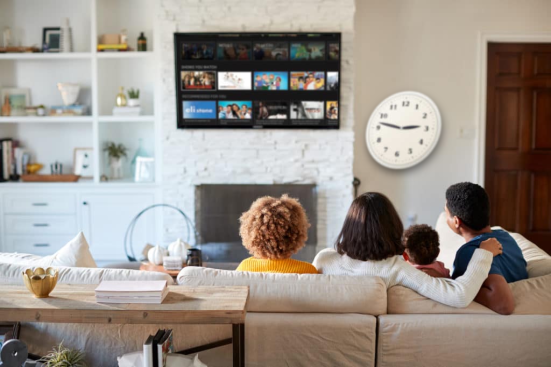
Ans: 2:47
